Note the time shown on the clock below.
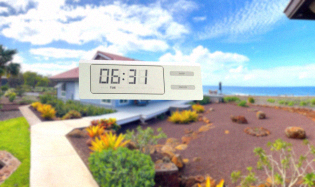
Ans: 6:31
